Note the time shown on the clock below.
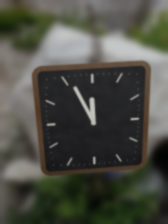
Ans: 11:56
